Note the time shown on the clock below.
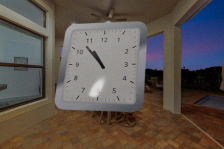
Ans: 10:53
